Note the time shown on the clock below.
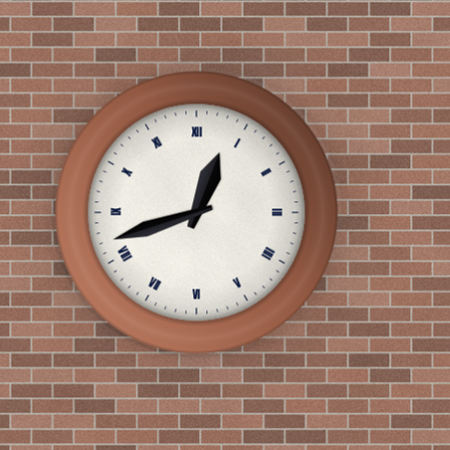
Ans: 12:42
